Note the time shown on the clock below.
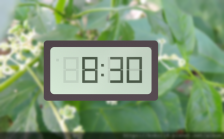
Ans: 8:30
